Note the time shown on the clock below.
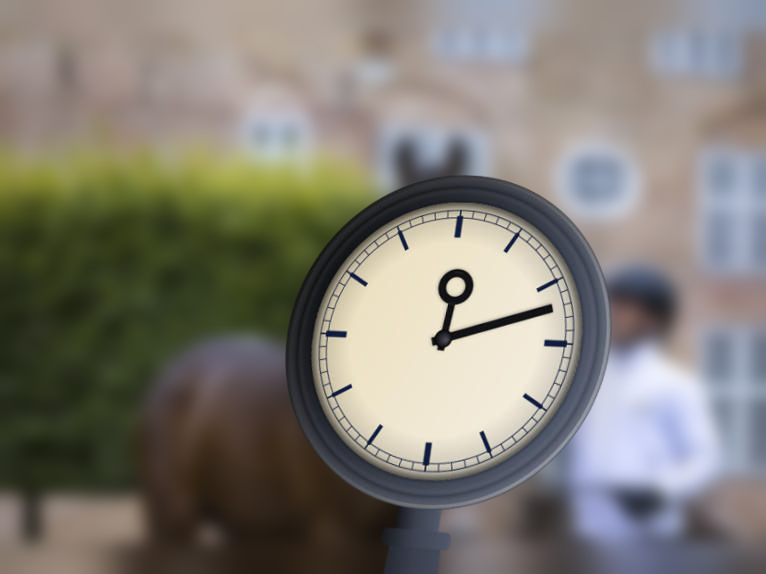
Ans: 12:12
